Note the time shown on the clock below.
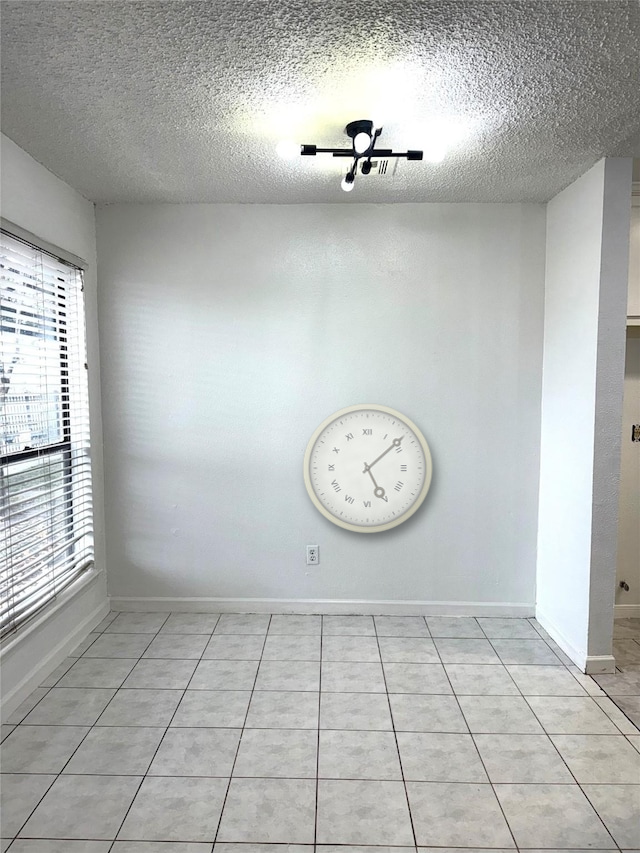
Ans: 5:08
